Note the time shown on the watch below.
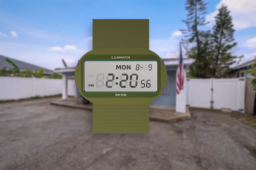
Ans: 2:20:56
